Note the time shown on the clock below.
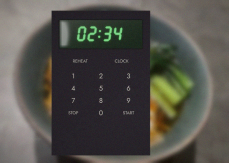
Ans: 2:34
